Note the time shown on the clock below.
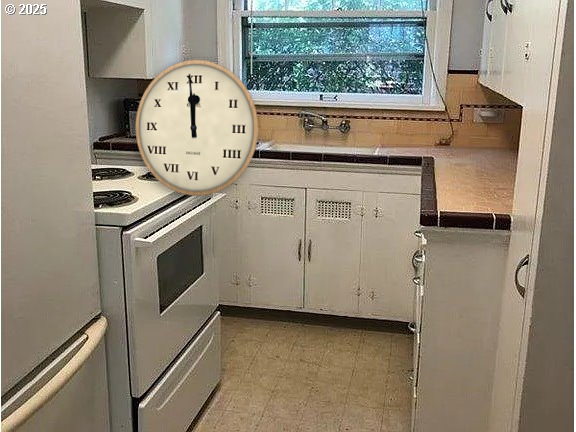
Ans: 11:59
